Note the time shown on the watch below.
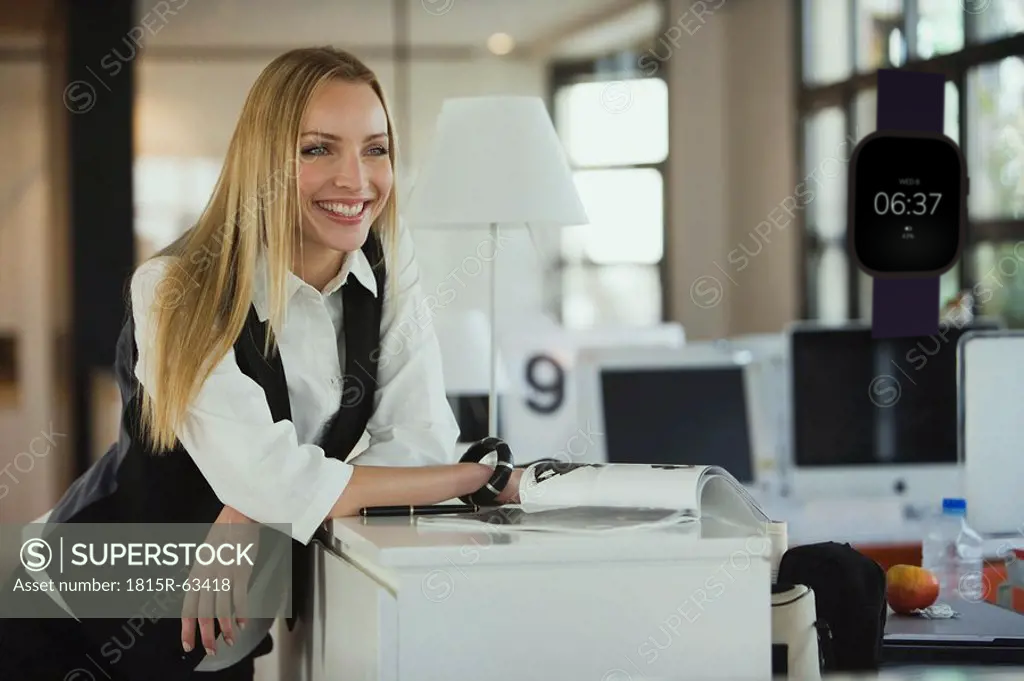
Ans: 6:37
